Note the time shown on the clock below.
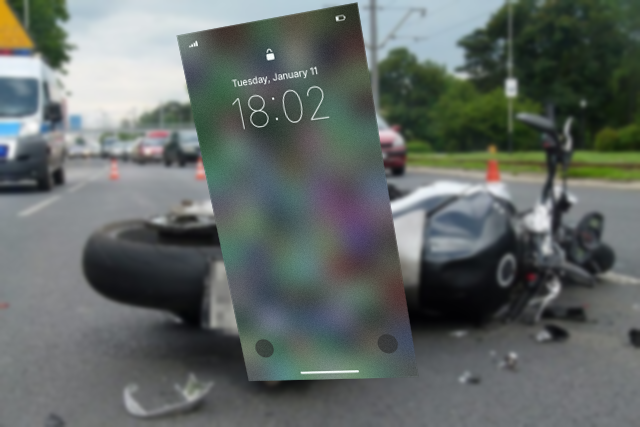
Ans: 18:02
